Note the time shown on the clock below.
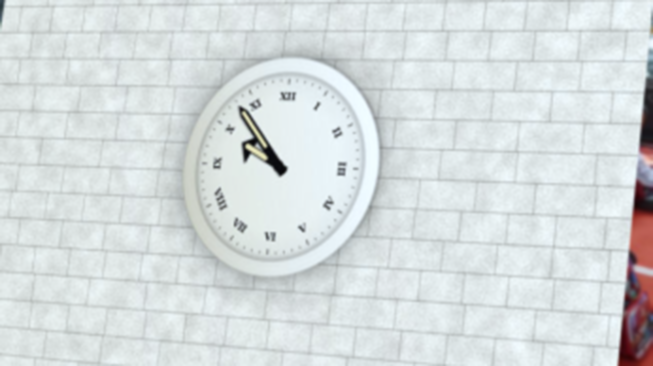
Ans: 9:53
